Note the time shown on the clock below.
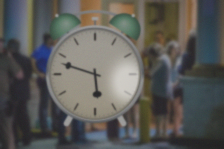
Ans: 5:48
